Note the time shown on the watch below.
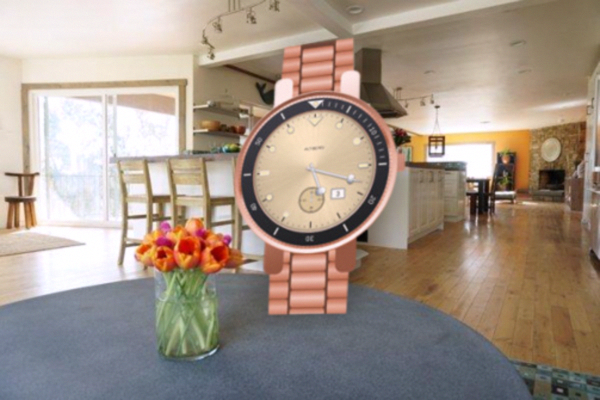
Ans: 5:18
